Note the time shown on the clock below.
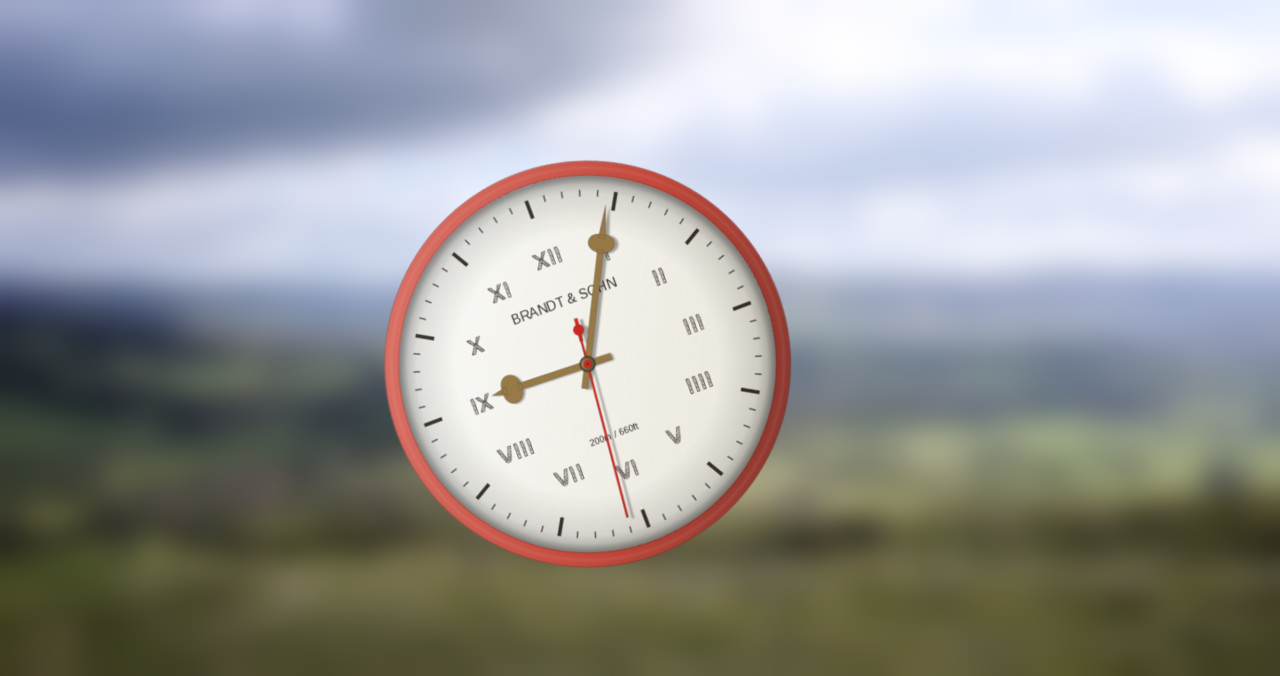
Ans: 9:04:31
